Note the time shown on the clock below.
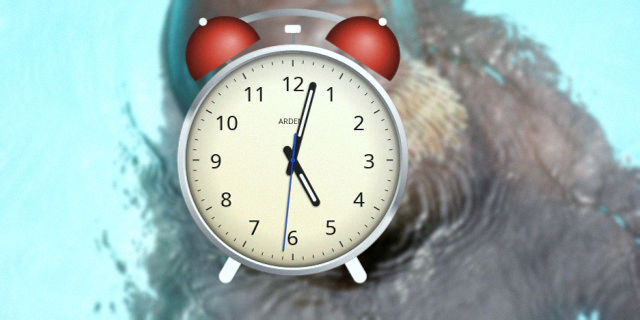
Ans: 5:02:31
